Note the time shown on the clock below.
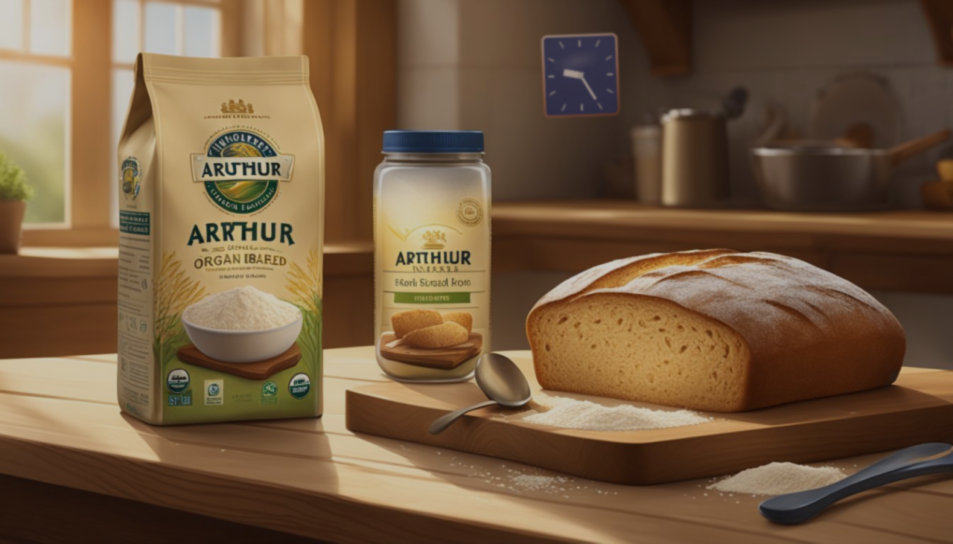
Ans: 9:25
